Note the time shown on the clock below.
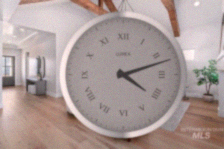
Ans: 4:12
